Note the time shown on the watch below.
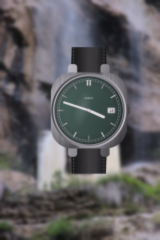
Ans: 3:48
